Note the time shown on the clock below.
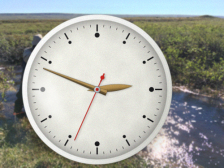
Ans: 2:48:34
